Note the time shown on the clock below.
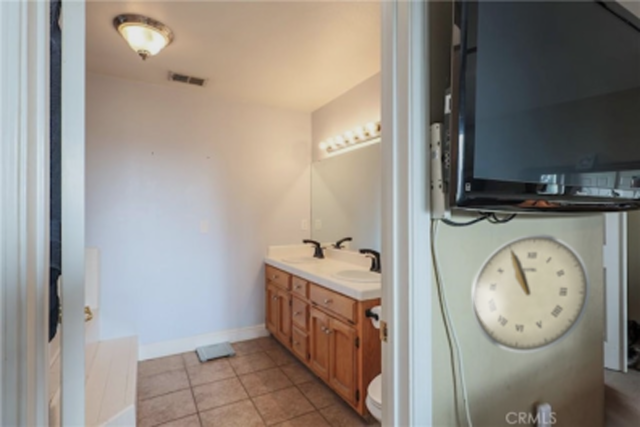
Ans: 10:55
